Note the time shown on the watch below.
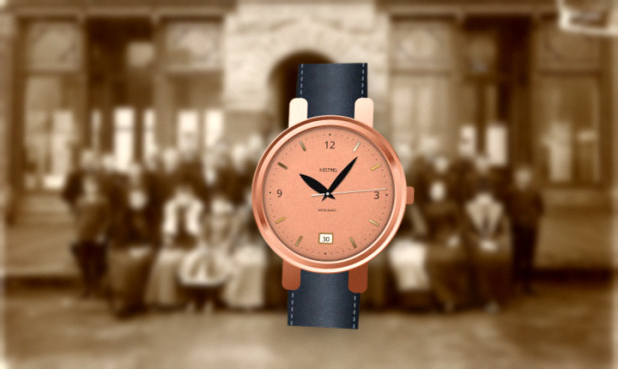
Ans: 10:06:14
